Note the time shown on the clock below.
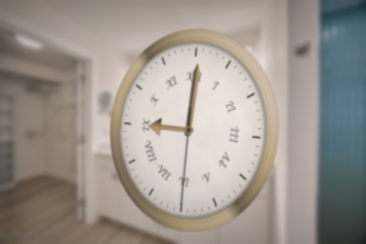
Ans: 9:00:30
